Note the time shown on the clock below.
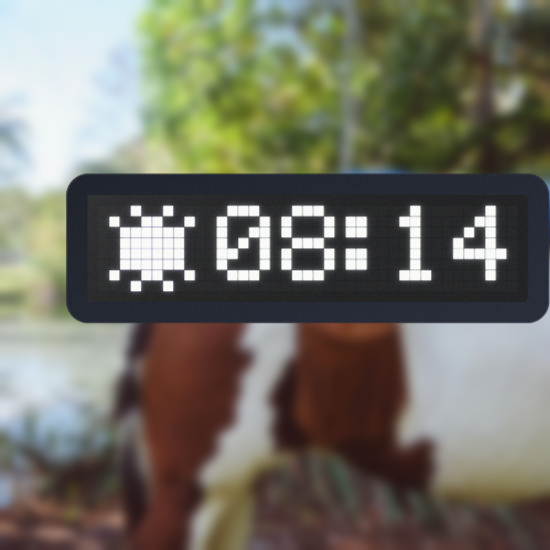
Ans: 8:14
